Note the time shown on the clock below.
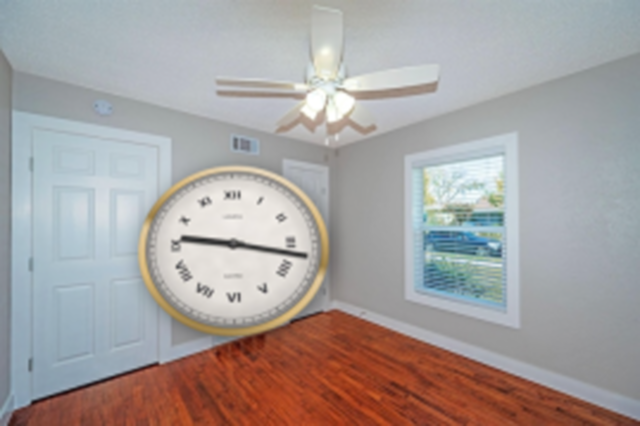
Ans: 9:17
